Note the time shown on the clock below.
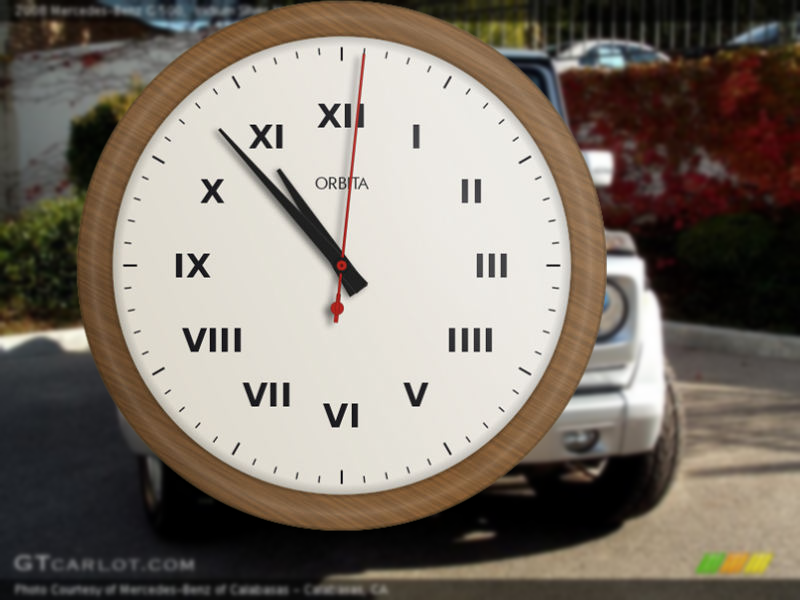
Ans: 10:53:01
